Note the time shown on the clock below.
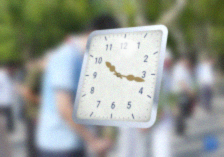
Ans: 10:17
